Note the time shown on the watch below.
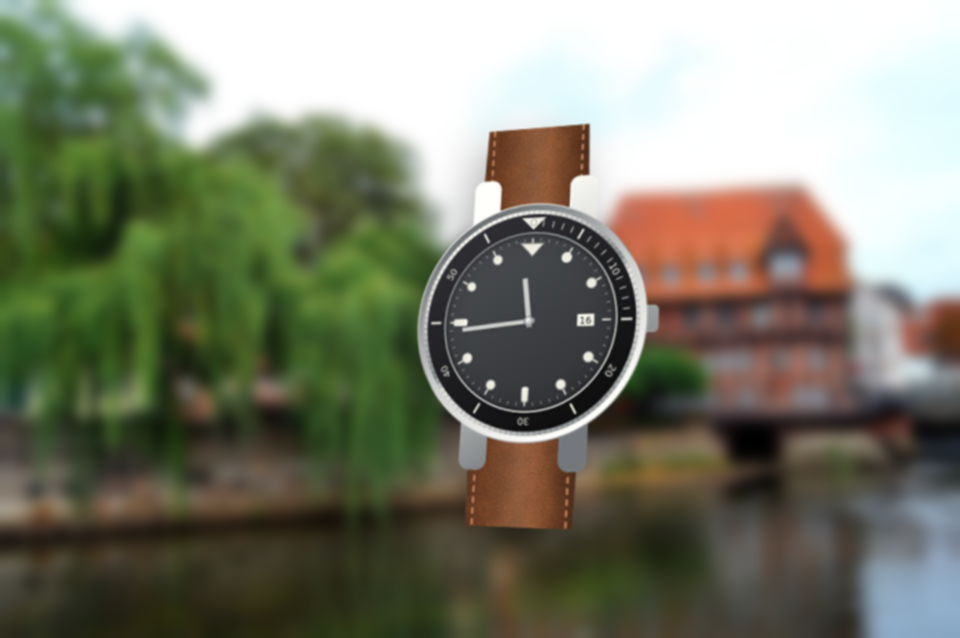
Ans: 11:44
